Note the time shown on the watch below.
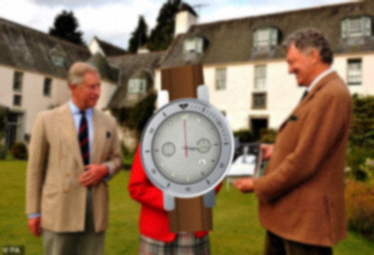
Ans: 3:15
